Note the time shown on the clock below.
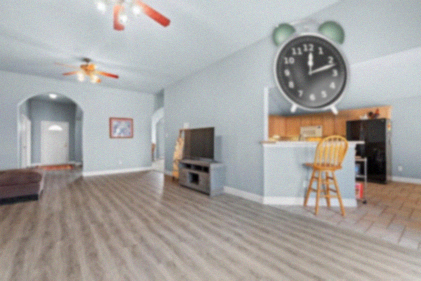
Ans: 12:12
